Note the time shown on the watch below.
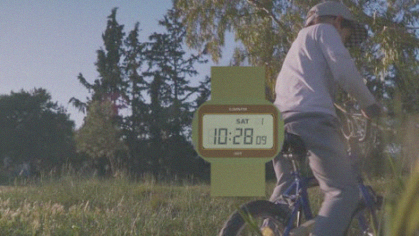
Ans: 10:28:09
